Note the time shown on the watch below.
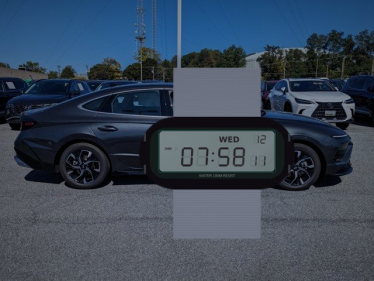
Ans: 7:58:11
